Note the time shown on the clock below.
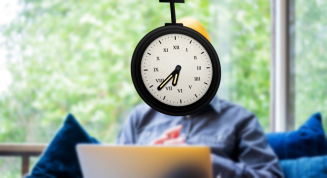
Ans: 6:38
